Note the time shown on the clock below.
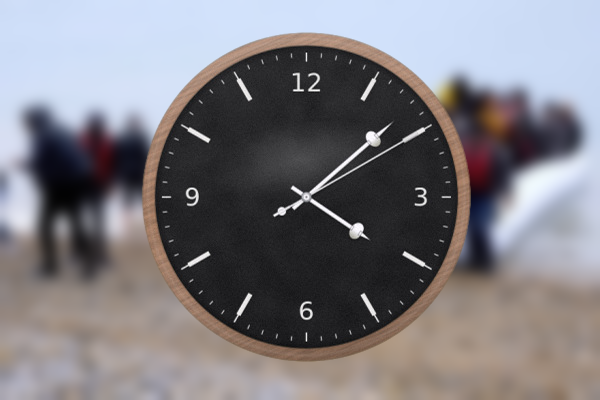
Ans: 4:08:10
